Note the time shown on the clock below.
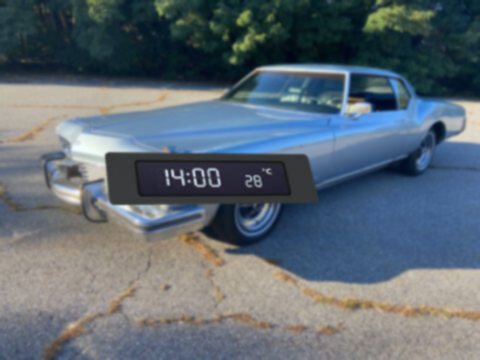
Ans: 14:00
